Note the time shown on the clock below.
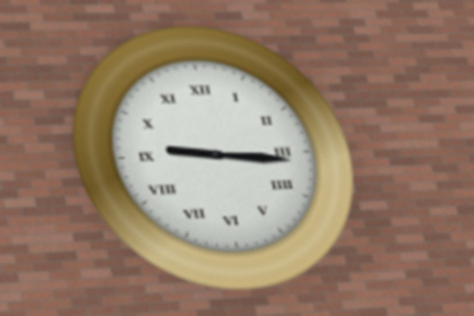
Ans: 9:16
